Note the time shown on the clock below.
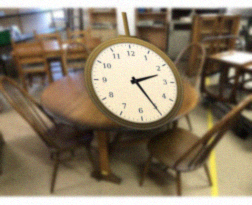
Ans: 2:25
